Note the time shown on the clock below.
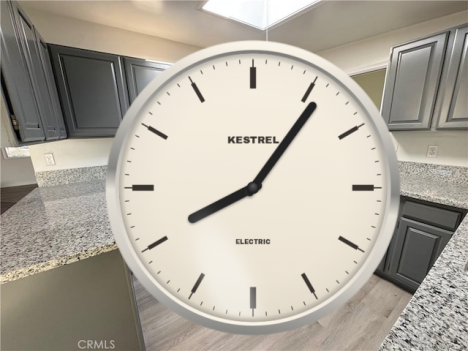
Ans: 8:06
